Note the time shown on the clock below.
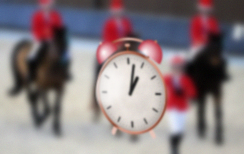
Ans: 1:02
